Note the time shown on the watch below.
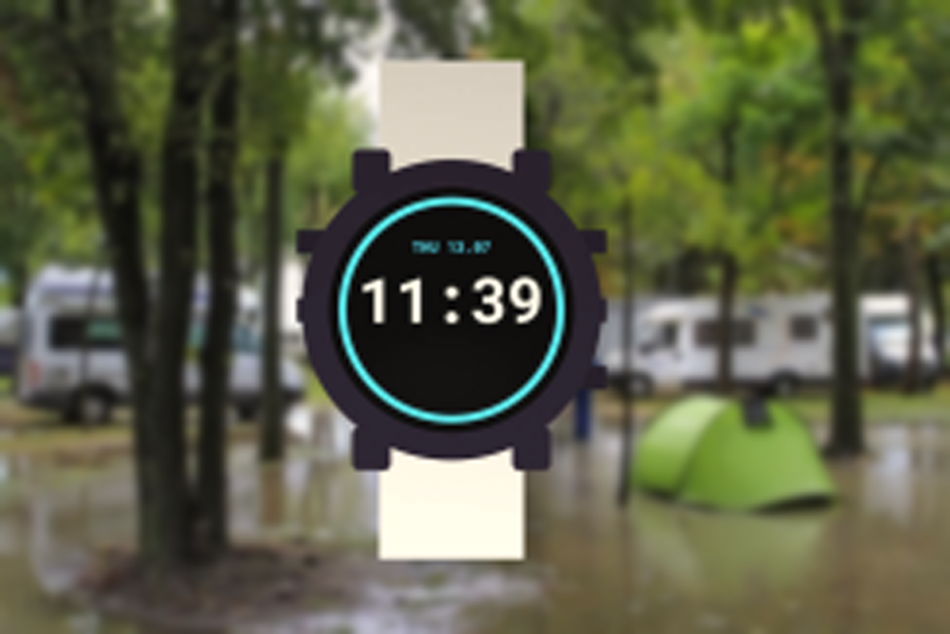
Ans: 11:39
